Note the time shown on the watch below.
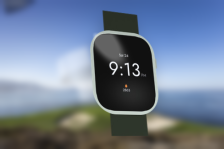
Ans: 9:13
